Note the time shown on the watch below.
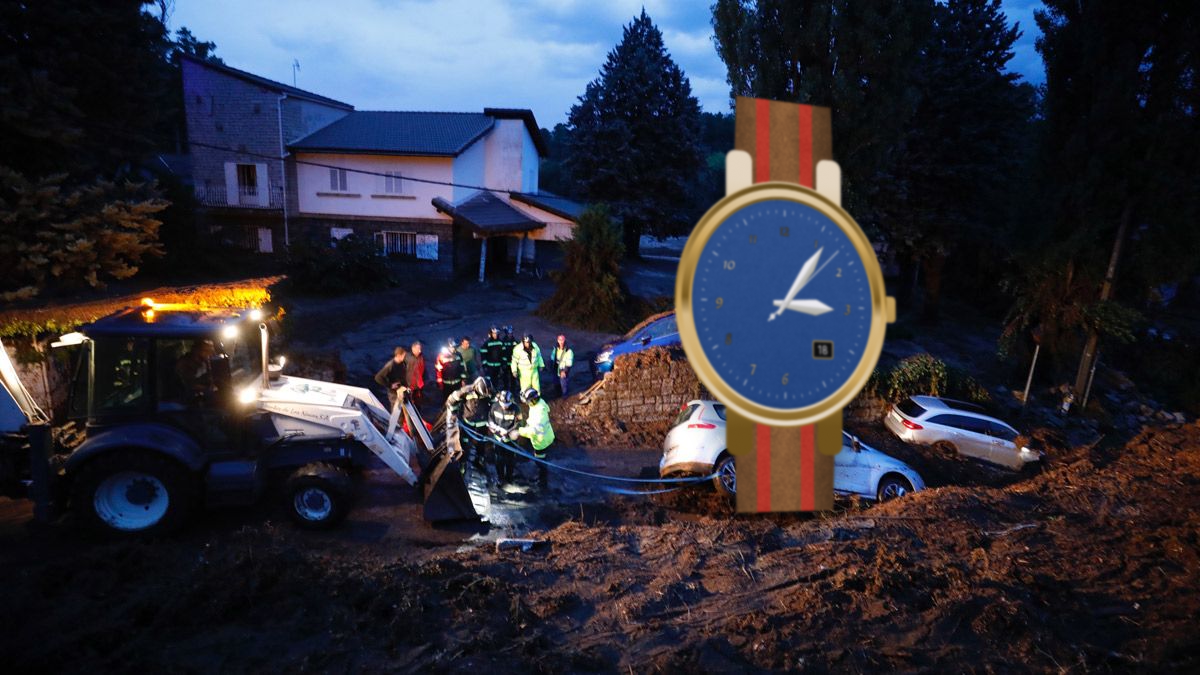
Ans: 3:06:08
